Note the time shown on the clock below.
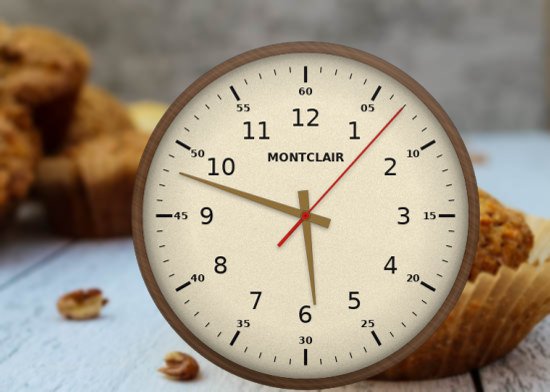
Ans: 5:48:07
